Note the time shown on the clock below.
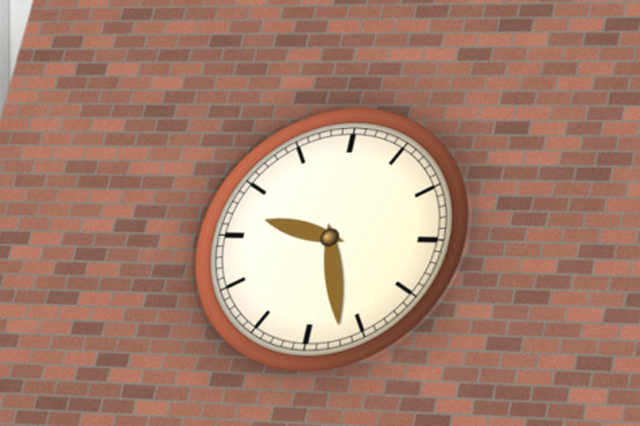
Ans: 9:27
